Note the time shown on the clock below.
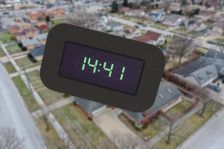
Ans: 14:41
